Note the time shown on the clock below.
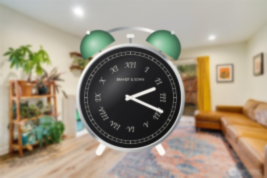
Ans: 2:19
